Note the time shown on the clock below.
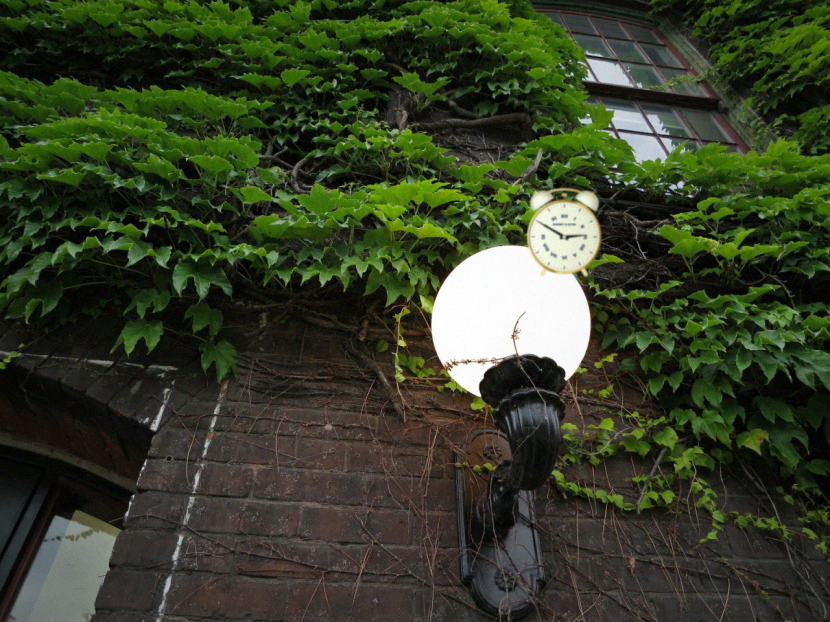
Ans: 2:50
